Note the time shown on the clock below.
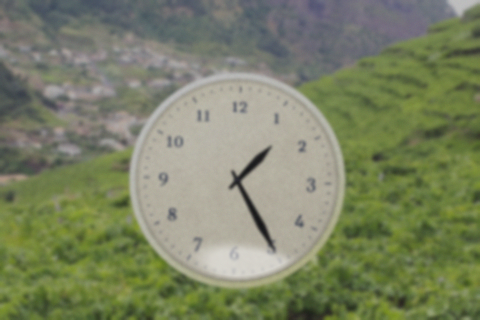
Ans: 1:25
